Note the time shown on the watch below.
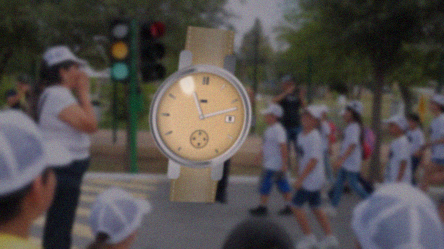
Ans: 11:12
